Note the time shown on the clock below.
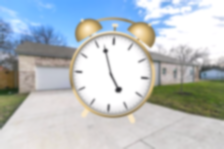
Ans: 4:57
